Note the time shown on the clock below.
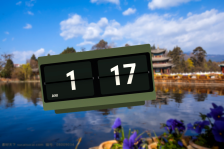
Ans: 1:17
